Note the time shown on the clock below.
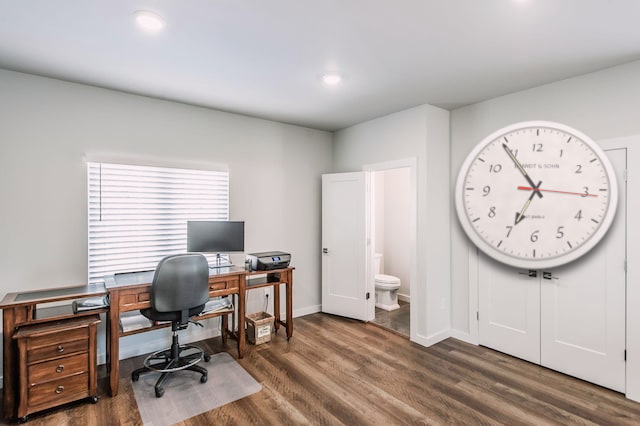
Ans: 6:54:16
